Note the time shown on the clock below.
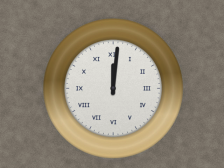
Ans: 12:01
